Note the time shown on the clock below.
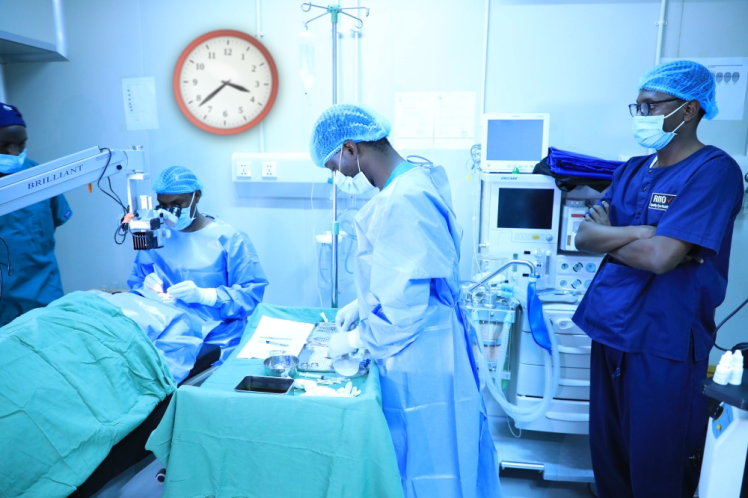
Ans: 3:38
